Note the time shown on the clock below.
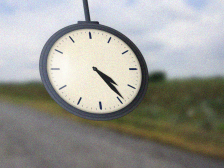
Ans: 4:24
